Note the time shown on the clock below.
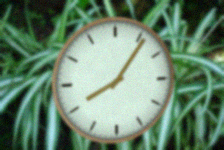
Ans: 8:06
